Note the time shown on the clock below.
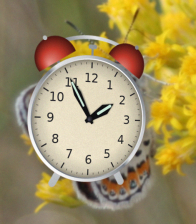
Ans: 1:55
